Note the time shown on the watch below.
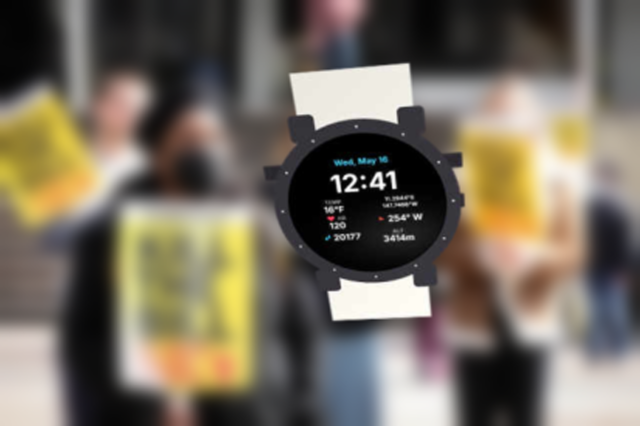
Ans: 12:41
